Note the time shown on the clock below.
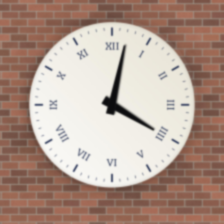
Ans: 4:02
